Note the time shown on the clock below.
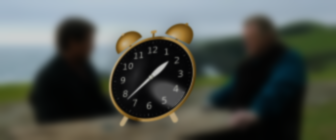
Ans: 1:38
